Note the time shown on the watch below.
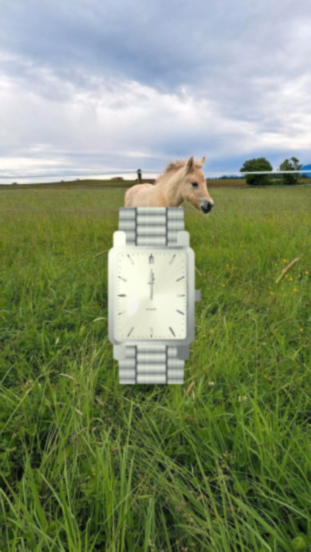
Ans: 12:00
